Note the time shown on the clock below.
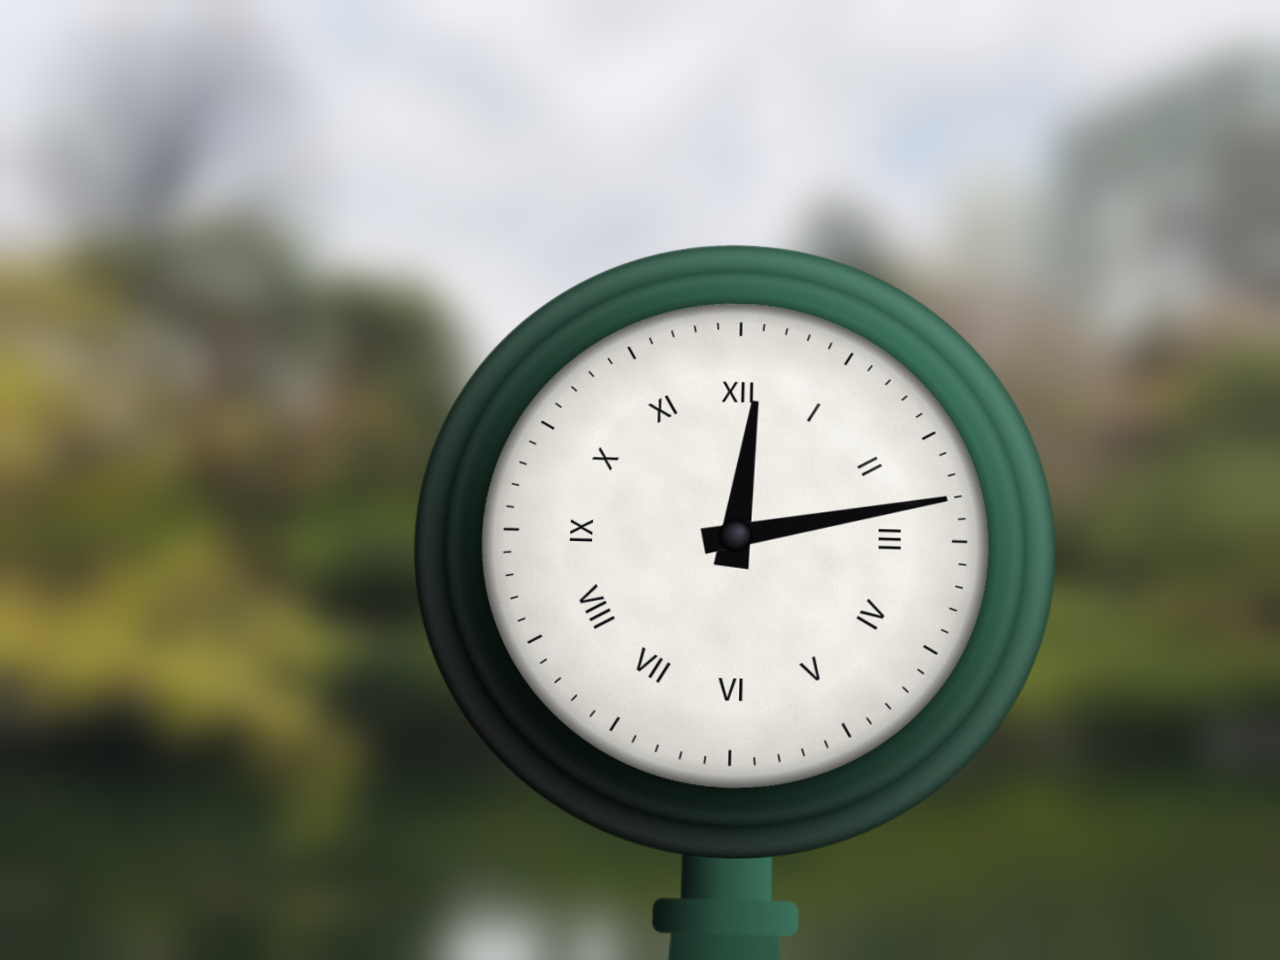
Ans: 12:13
